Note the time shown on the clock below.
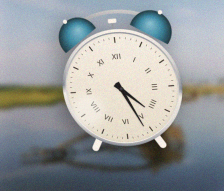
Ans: 4:26
